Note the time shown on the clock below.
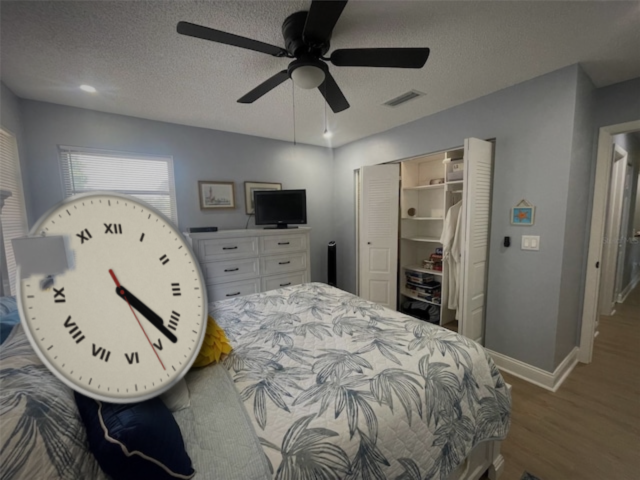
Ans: 4:22:26
